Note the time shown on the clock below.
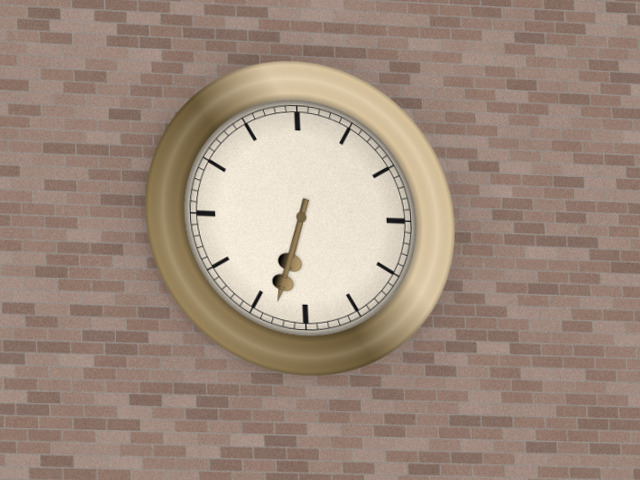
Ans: 6:33
